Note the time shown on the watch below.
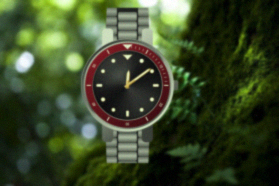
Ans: 12:09
